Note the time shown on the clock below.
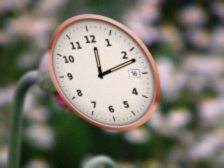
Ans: 12:12
